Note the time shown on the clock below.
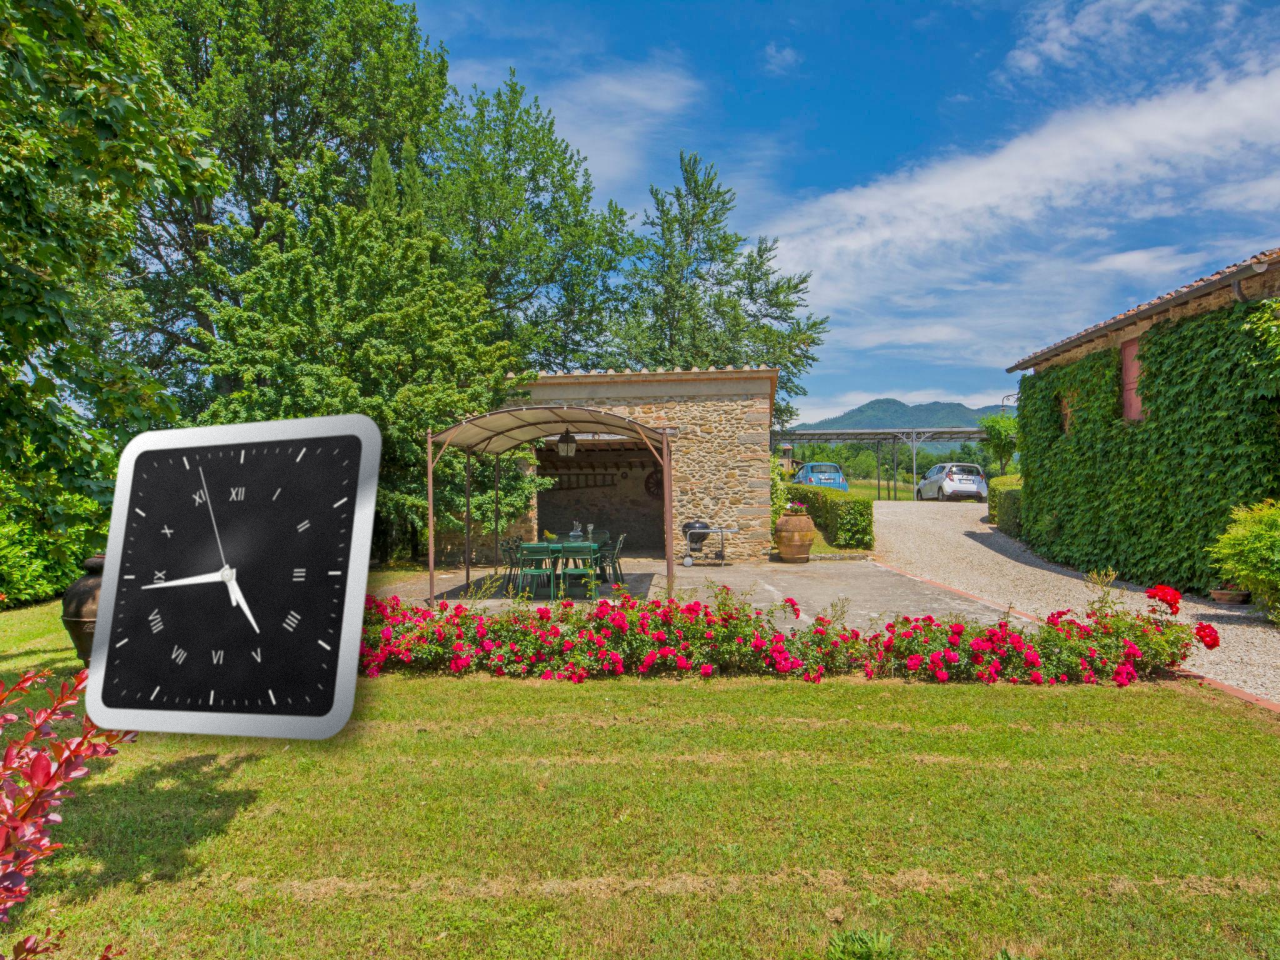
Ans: 4:43:56
